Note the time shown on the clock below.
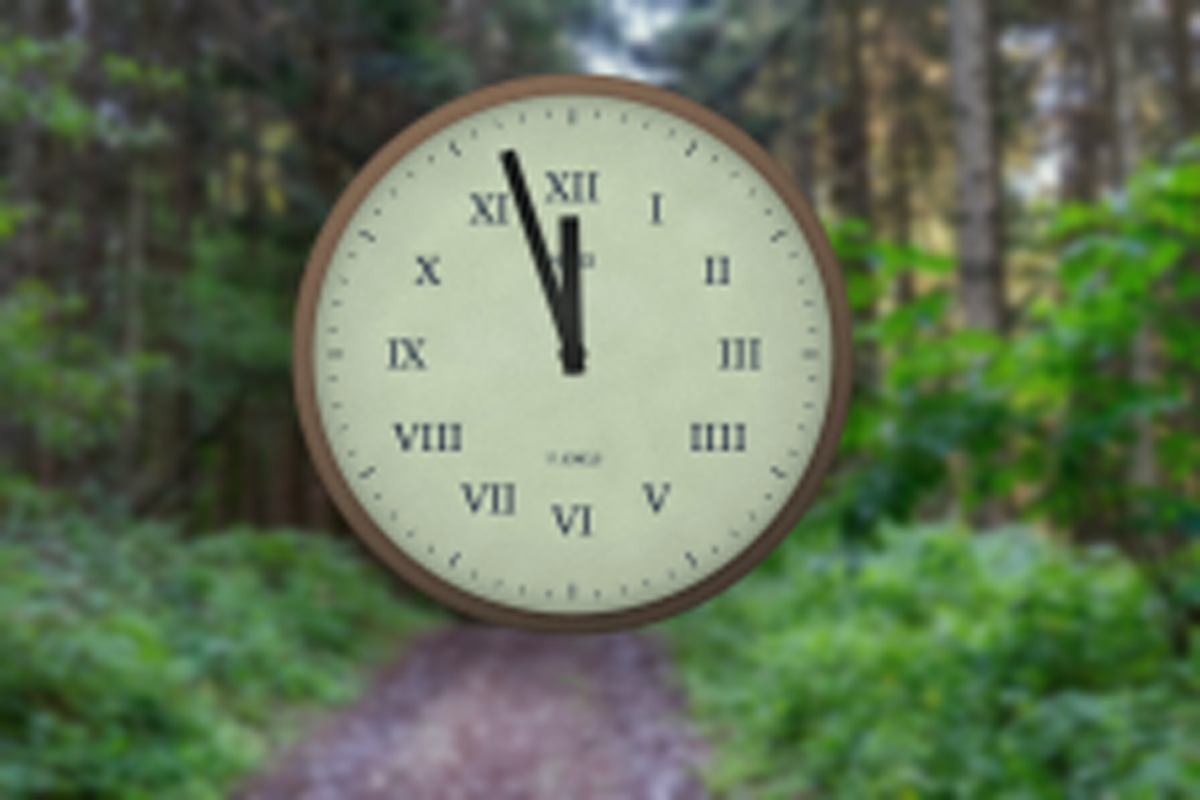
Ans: 11:57
